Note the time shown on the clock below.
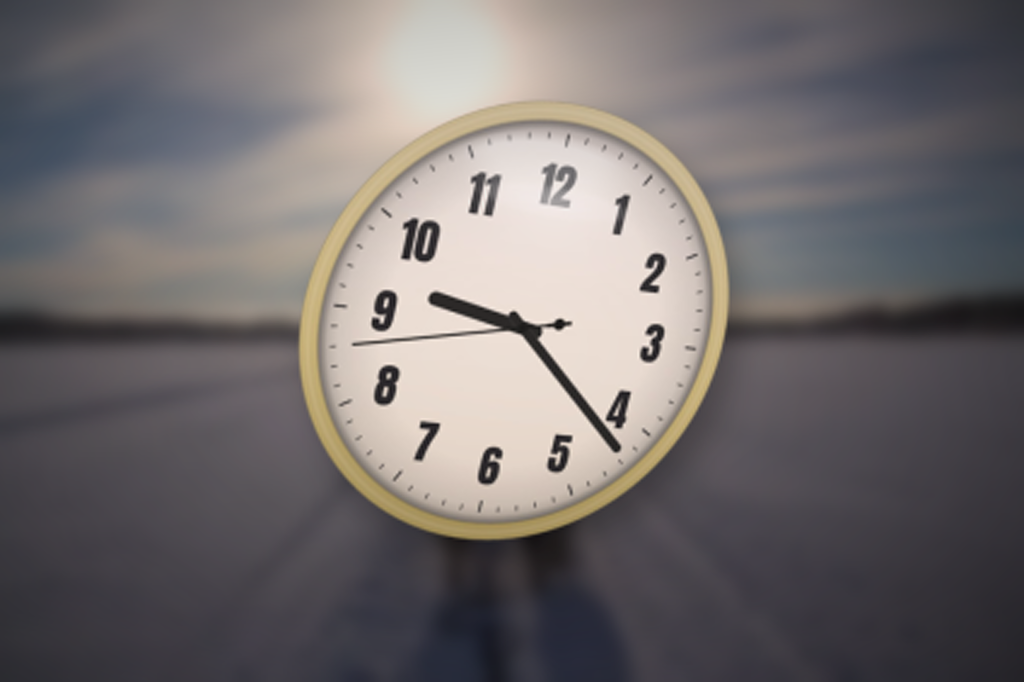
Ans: 9:21:43
